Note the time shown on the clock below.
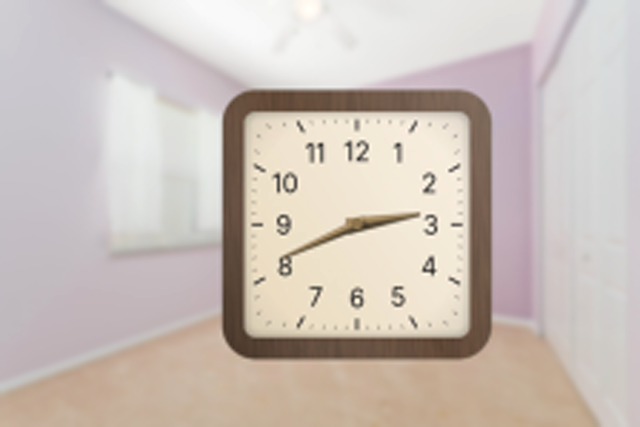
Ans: 2:41
